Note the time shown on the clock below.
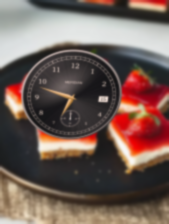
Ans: 6:48
